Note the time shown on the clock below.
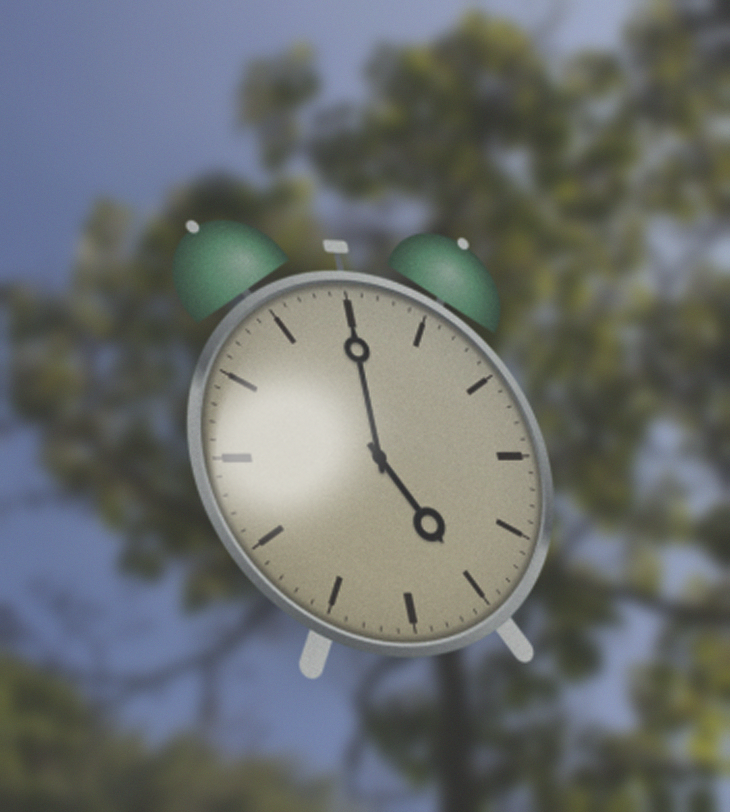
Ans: 5:00
